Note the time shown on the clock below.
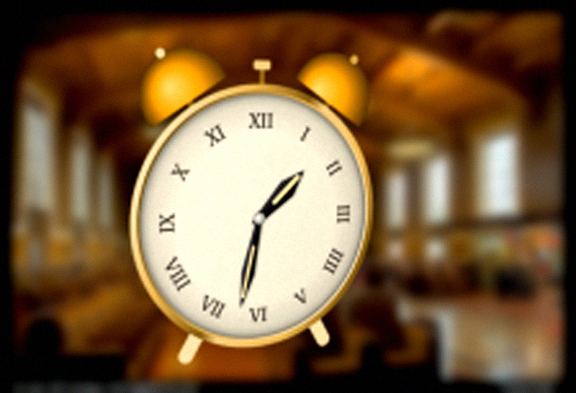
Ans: 1:32
